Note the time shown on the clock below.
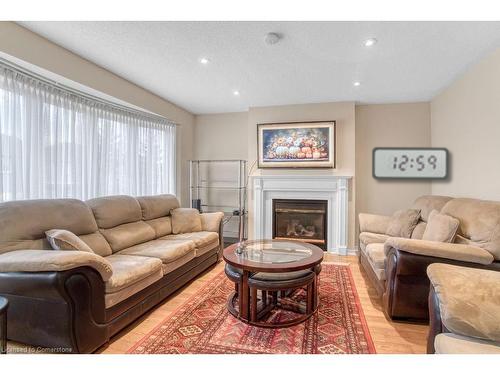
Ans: 12:59
